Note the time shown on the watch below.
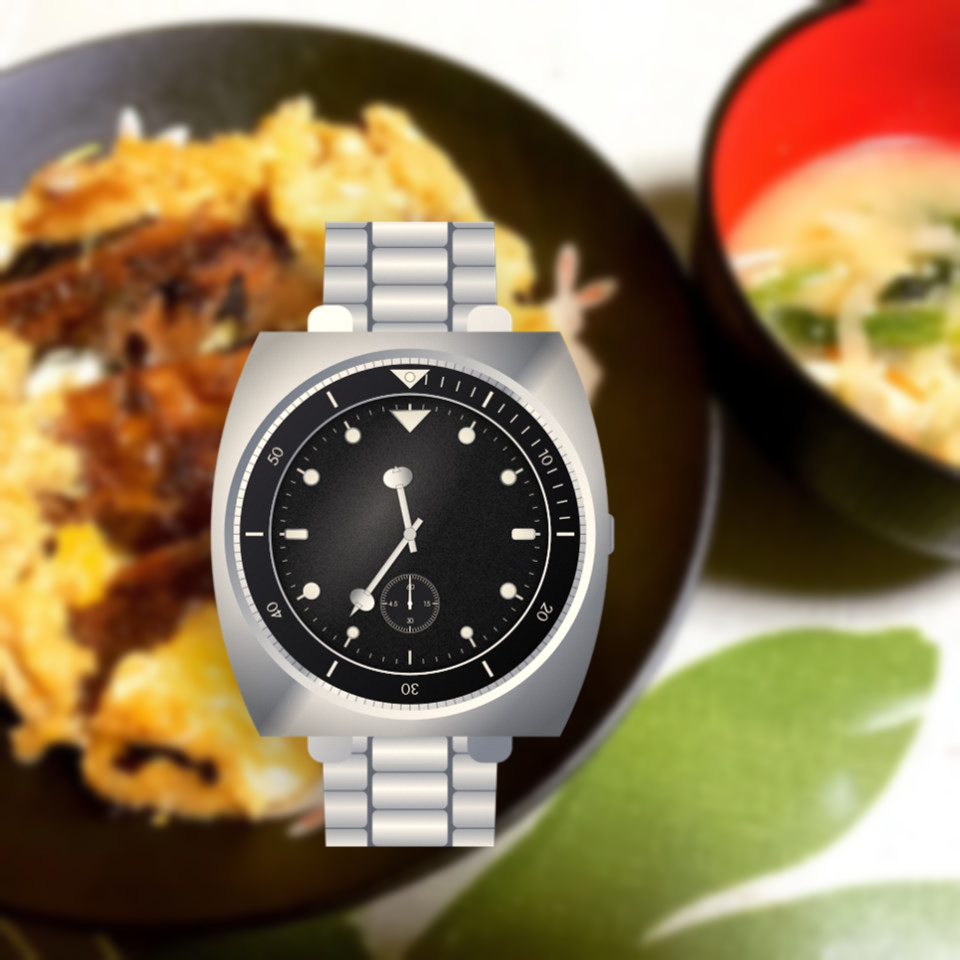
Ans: 11:36
